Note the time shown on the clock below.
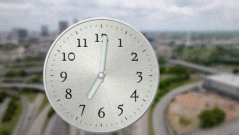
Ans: 7:01
